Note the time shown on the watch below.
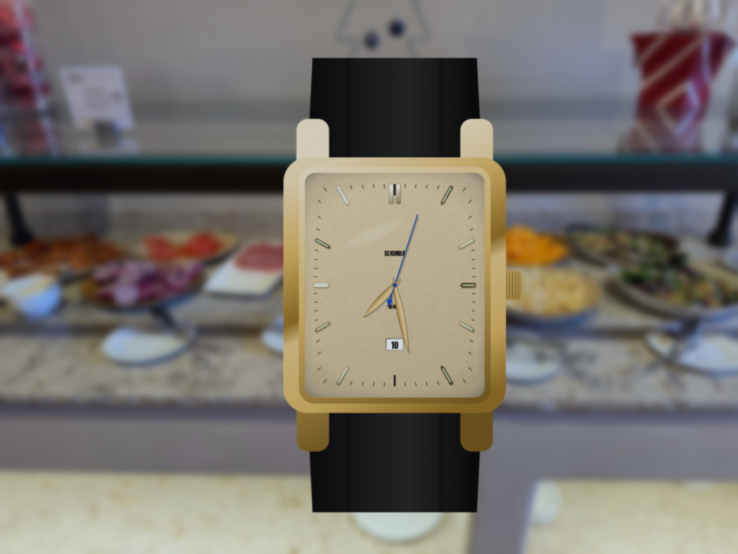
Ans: 7:28:03
